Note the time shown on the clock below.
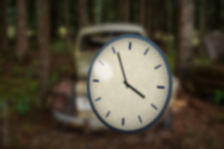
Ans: 3:56
